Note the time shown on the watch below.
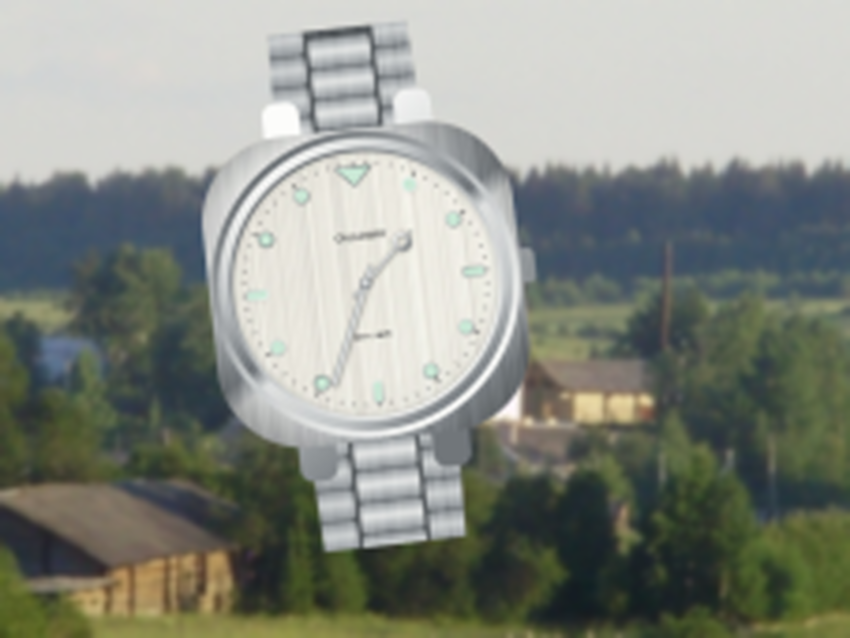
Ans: 1:34
